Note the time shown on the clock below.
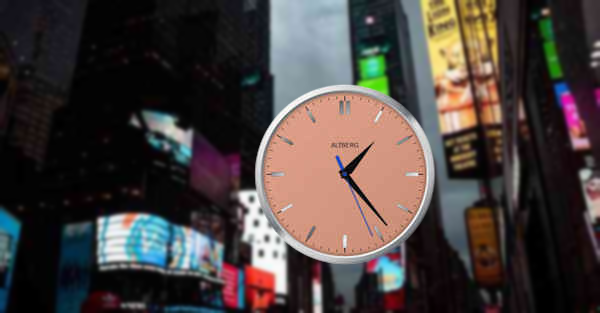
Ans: 1:23:26
